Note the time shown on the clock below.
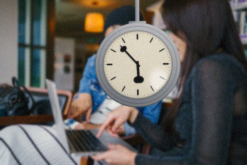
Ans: 5:53
